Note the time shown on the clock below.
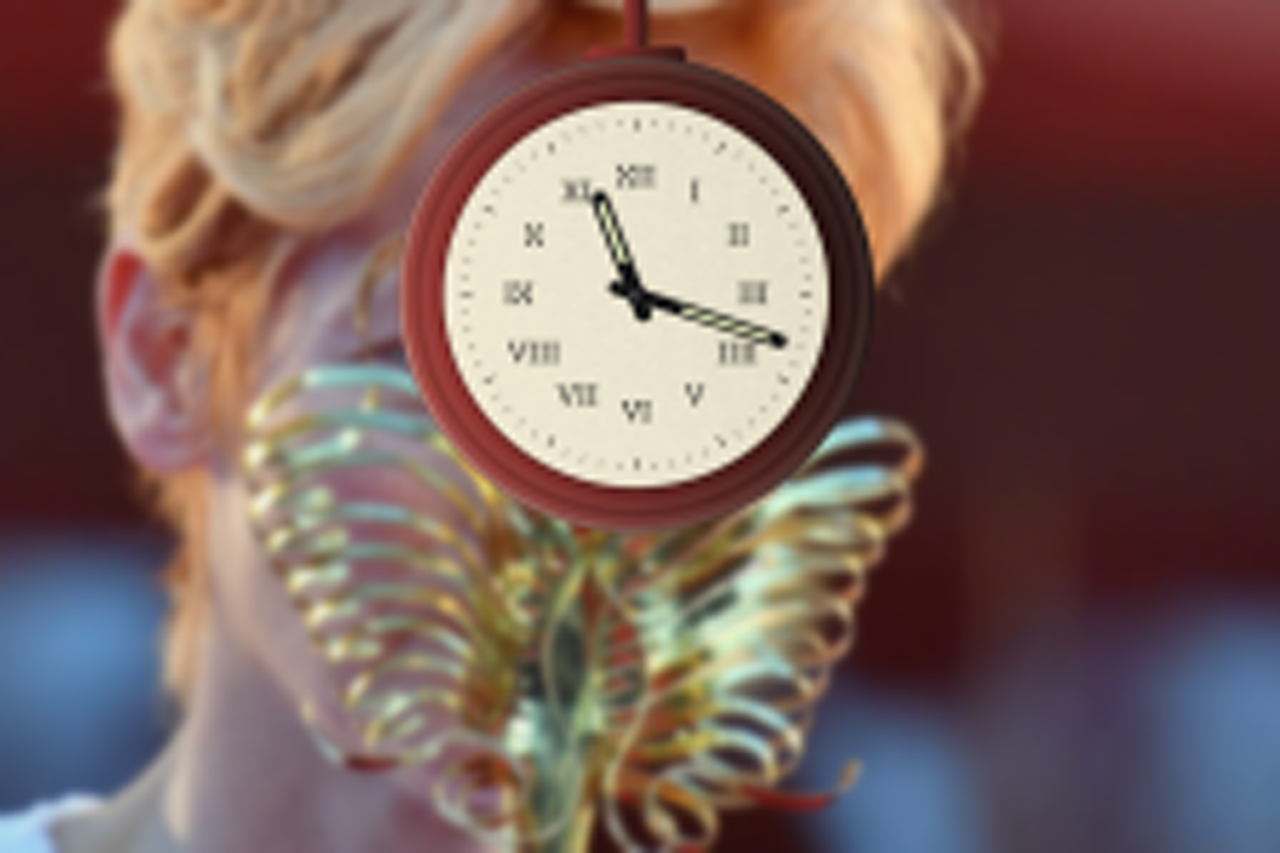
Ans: 11:18
